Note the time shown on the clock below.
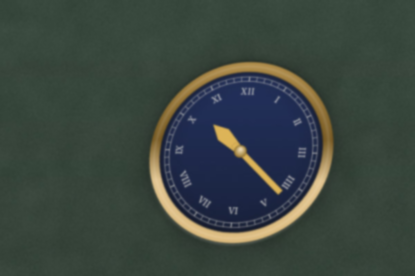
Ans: 10:22
